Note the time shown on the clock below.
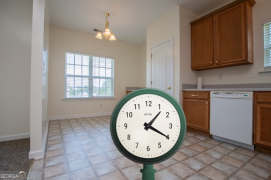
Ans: 1:20
